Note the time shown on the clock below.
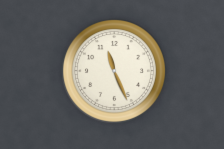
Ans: 11:26
